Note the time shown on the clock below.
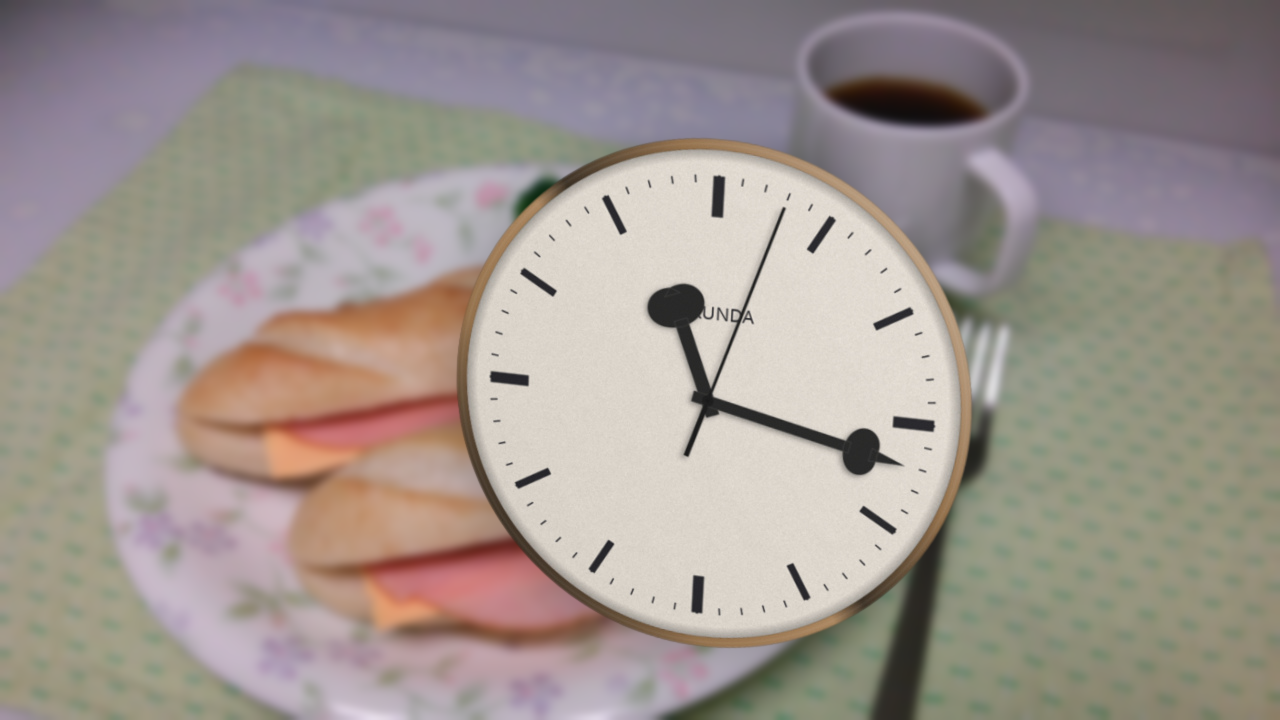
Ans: 11:17:03
